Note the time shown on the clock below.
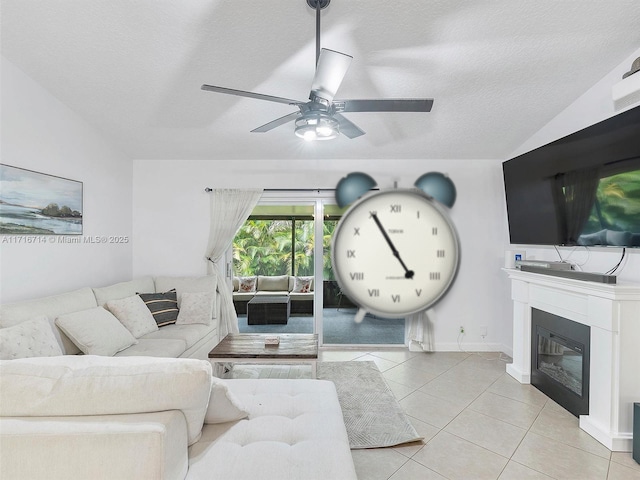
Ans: 4:55
